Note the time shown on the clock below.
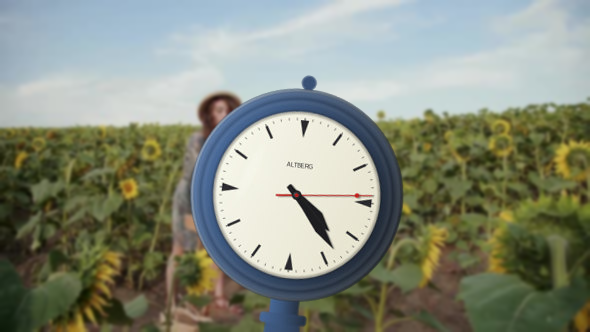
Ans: 4:23:14
